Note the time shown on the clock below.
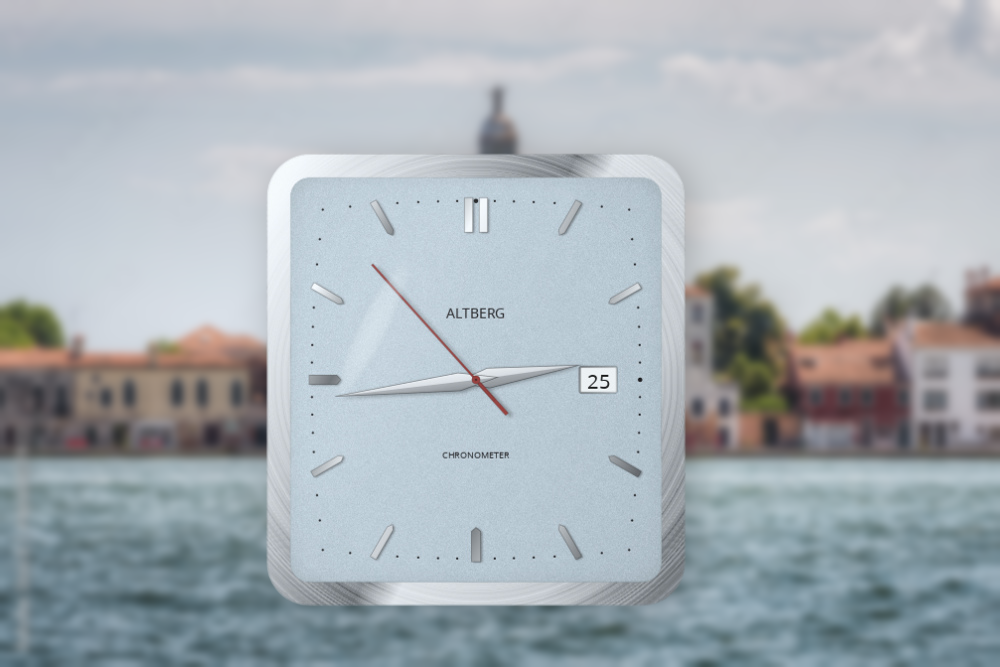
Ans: 2:43:53
